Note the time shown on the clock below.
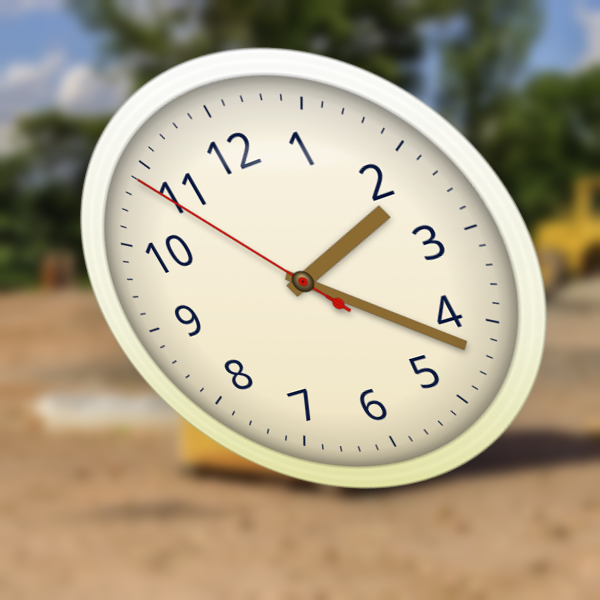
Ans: 2:21:54
